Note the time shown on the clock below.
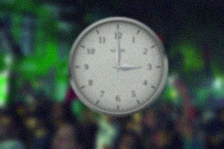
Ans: 3:00
